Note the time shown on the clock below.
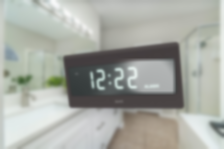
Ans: 12:22
